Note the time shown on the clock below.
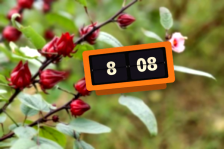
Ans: 8:08
